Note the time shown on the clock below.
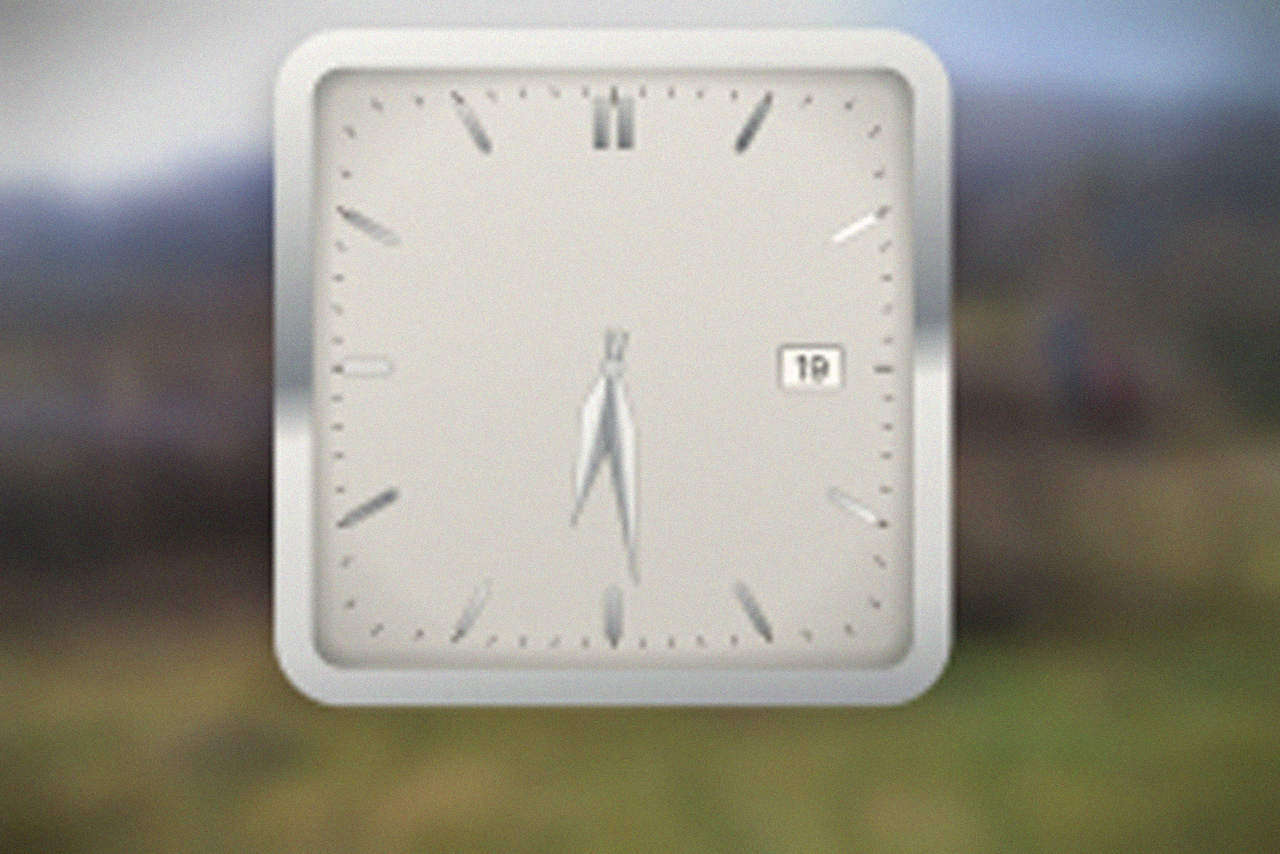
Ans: 6:29
